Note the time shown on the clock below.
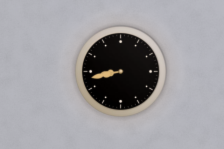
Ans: 8:43
